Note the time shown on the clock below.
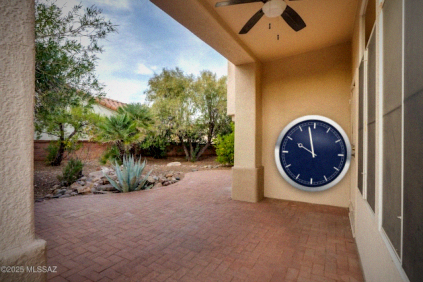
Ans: 9:58
